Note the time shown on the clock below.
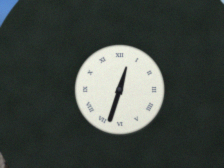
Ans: 12:33
